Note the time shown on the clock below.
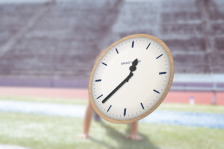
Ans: 12:38
